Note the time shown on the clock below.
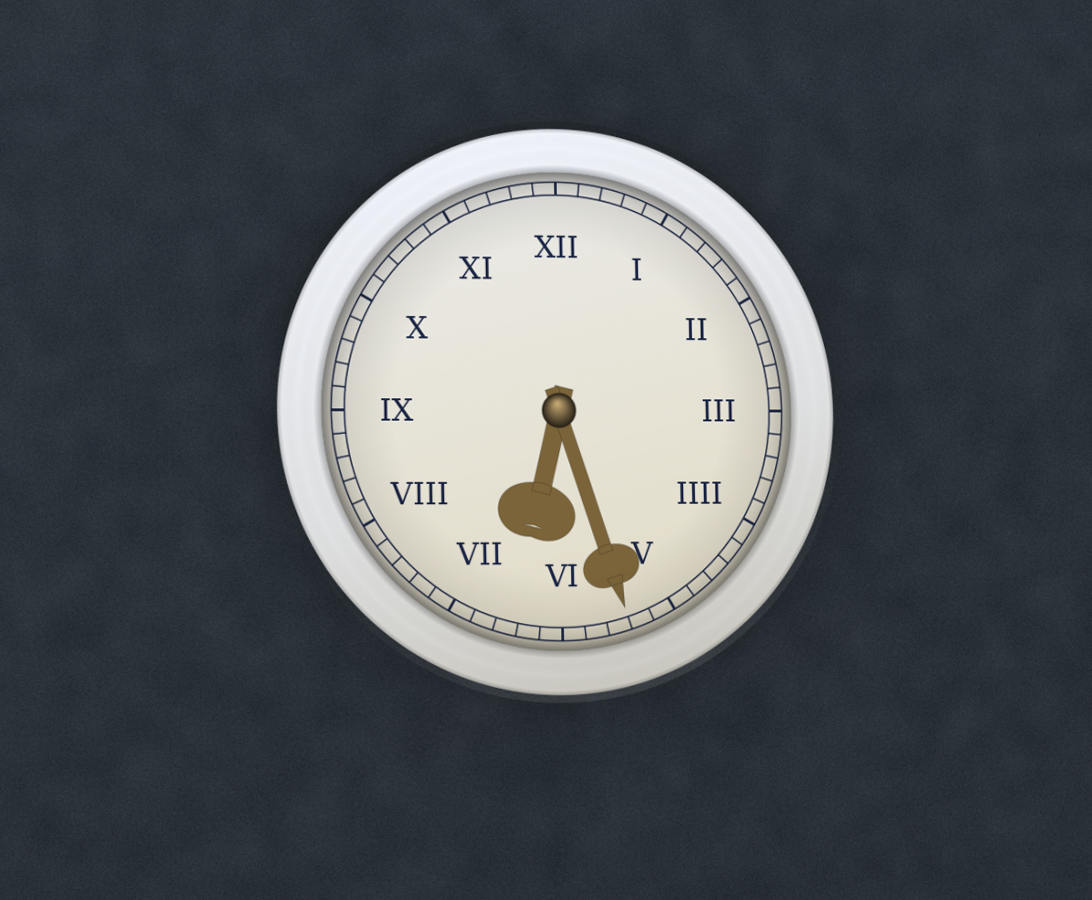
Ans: 6:27
